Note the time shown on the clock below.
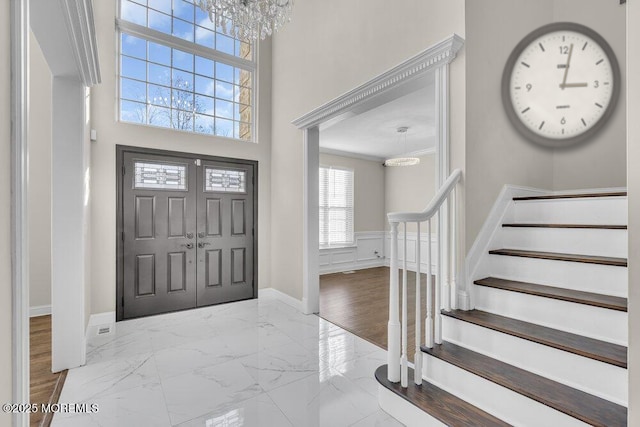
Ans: 3:02
